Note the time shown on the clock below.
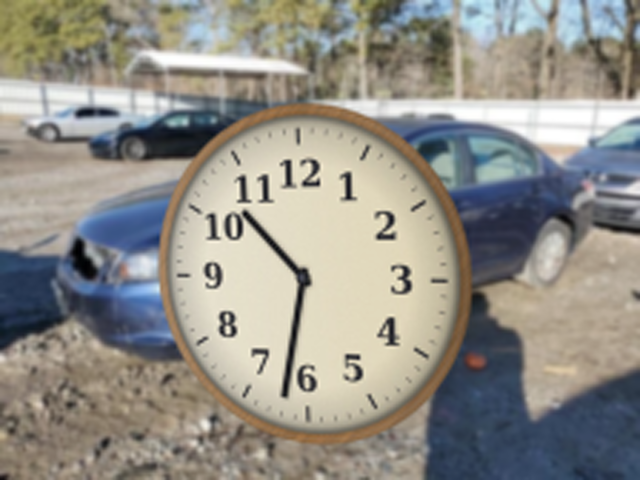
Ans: 10:32
